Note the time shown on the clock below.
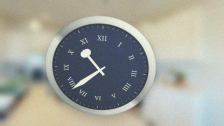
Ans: 10:38
